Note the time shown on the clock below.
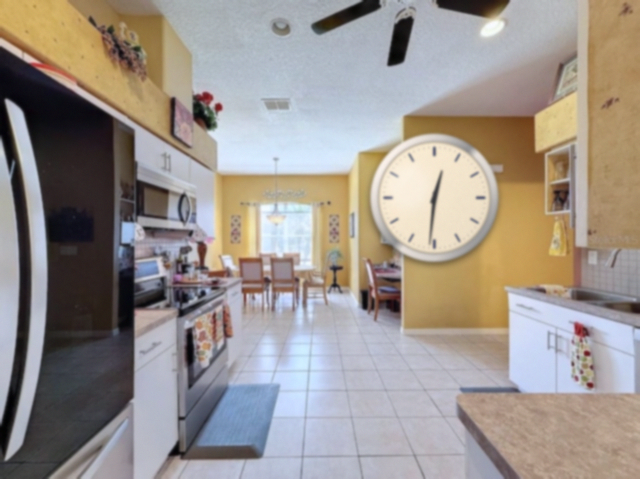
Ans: 12:31
